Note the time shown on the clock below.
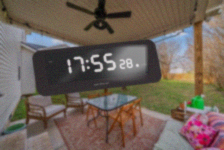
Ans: 17:55:28
